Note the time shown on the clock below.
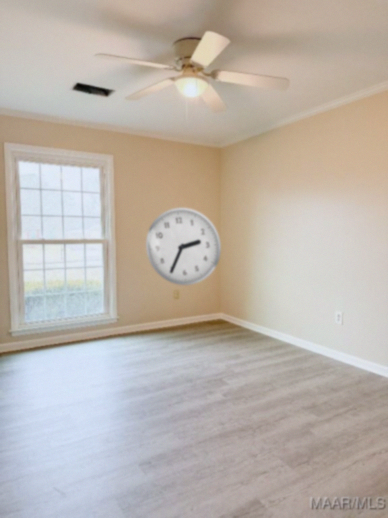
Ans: 2:35
